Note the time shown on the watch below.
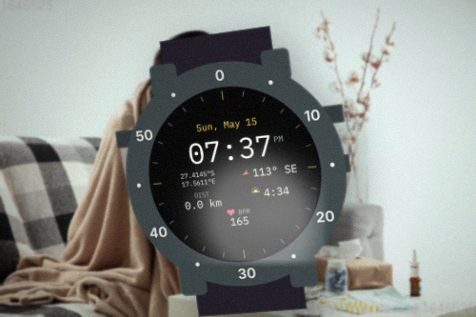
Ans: 7:37
